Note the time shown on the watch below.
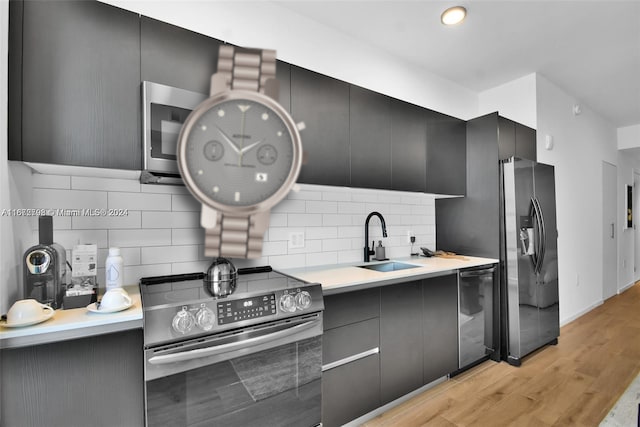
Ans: 1:52
